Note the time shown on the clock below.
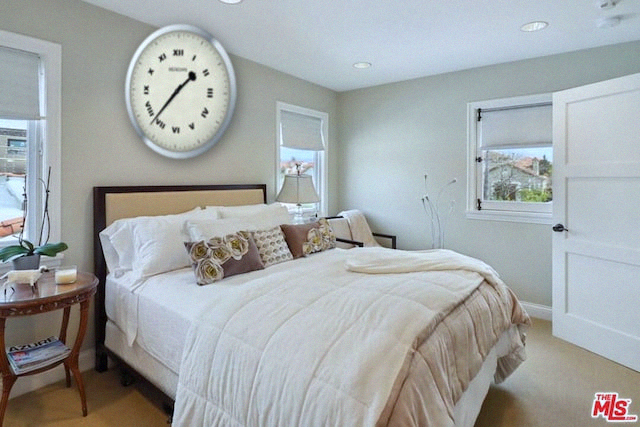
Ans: 1:37
